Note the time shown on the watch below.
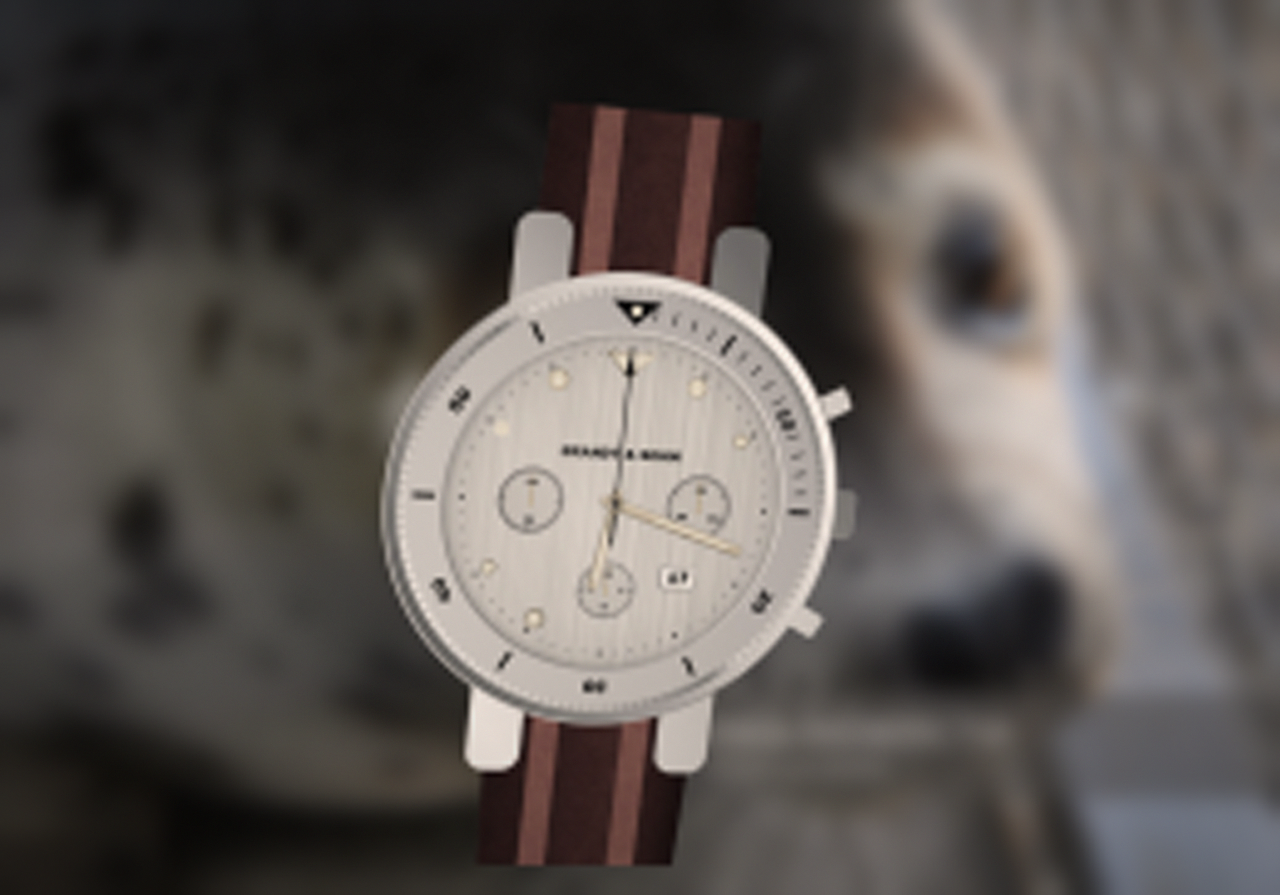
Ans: 6:18
